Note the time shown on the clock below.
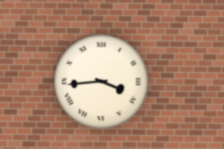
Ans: 3:44
